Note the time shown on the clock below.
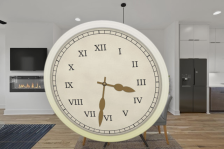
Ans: 3:32
